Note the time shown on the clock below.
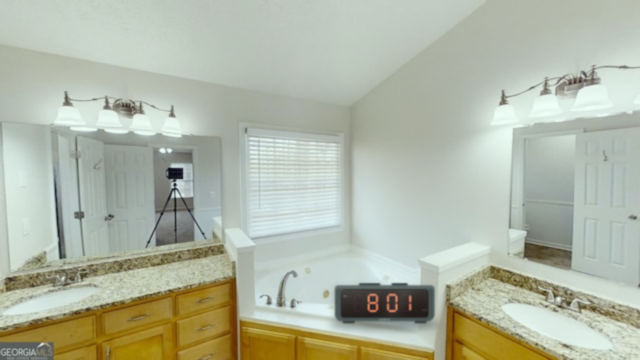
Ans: 8:01
